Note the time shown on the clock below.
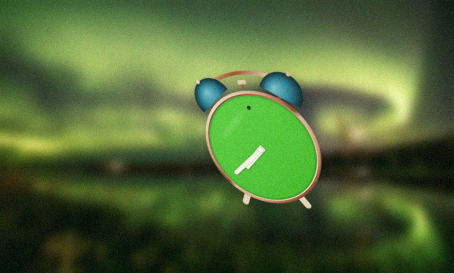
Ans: 7:39
